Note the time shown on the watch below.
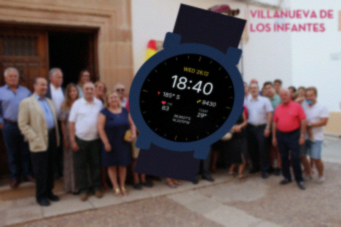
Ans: 18:40
